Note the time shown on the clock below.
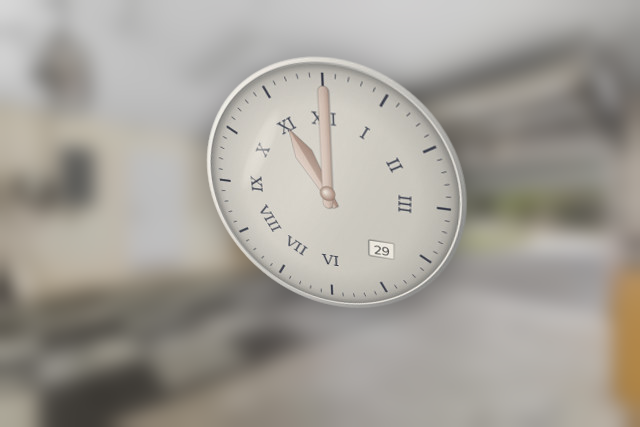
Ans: 11:00
